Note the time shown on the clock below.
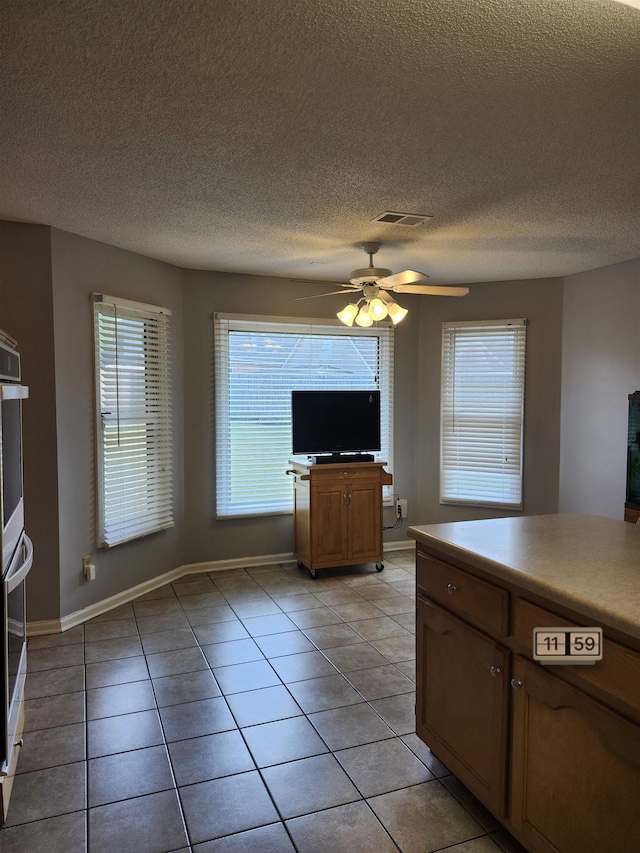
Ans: 11:59
